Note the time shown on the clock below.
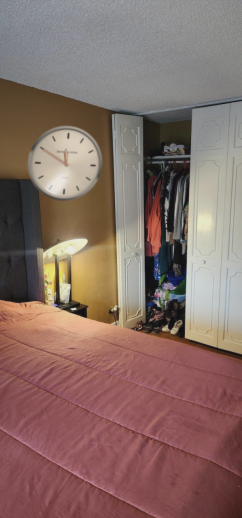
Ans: 11:50
